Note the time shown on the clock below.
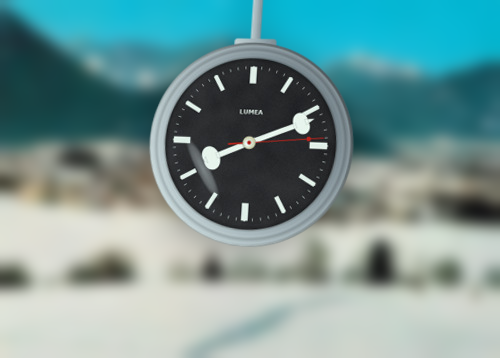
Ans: 8:11:14
